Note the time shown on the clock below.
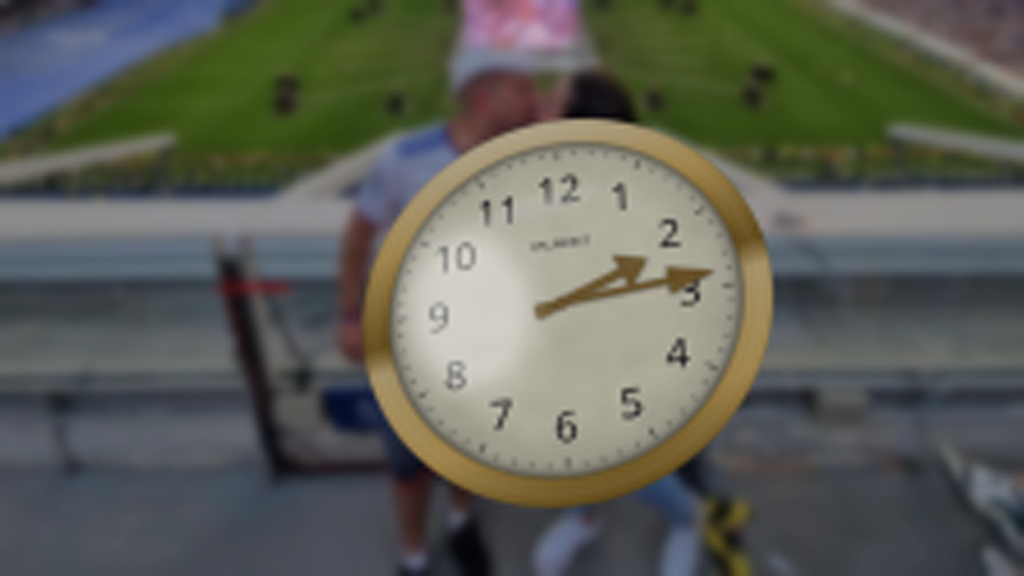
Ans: 2:14
